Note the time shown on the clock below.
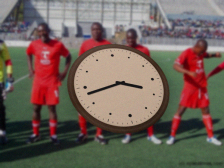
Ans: 3:43
